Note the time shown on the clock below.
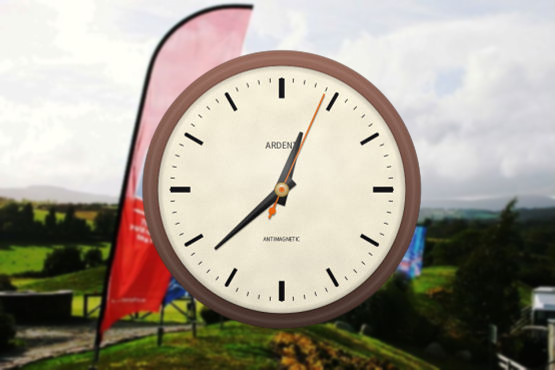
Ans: 12:38:04
